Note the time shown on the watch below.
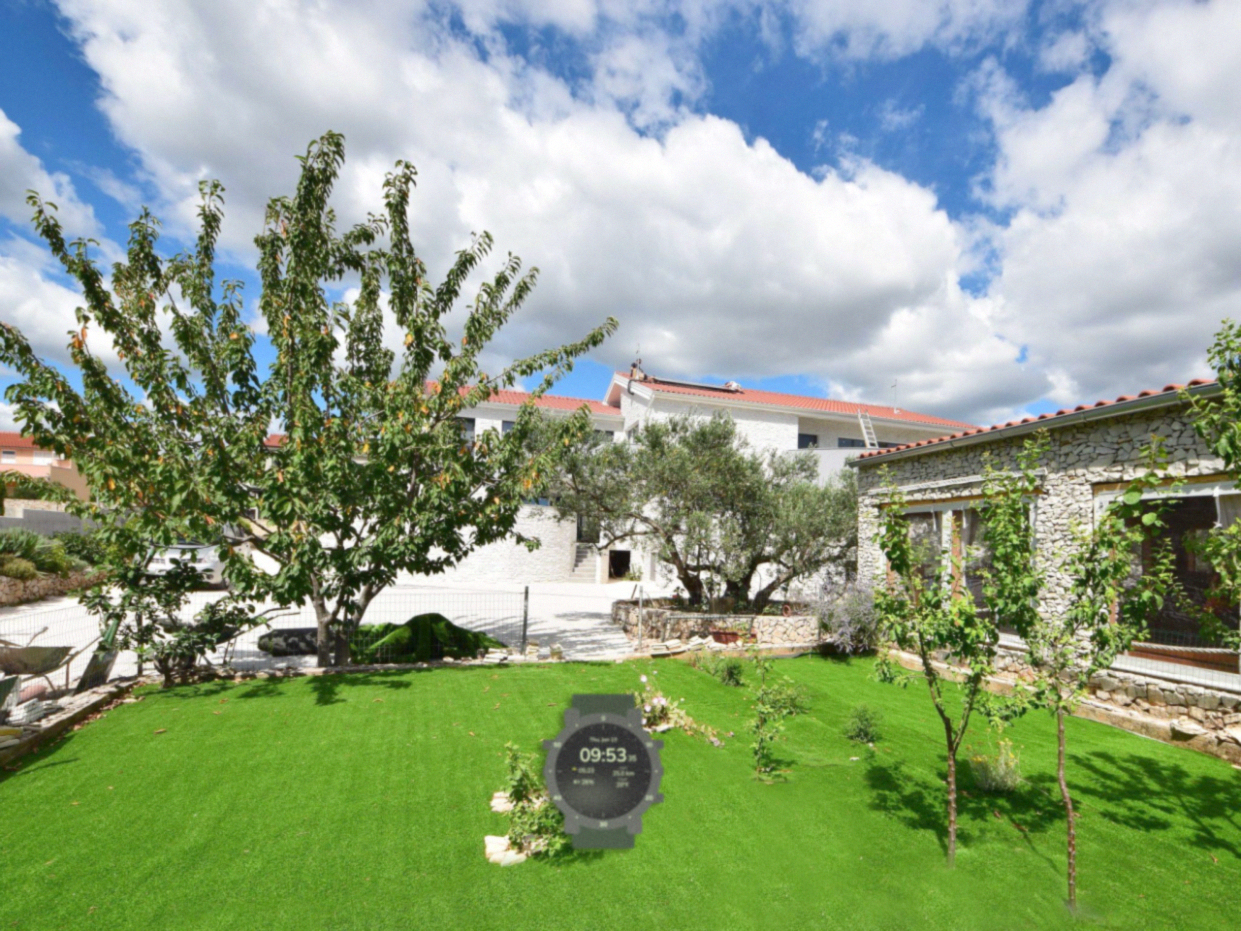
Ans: 9:53
